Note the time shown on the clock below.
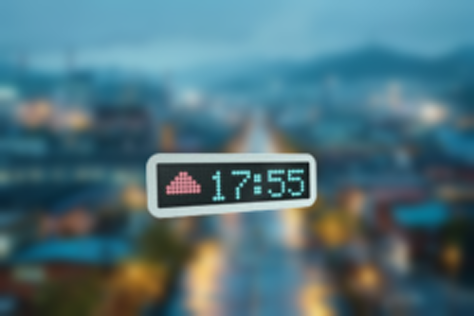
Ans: 17:55
